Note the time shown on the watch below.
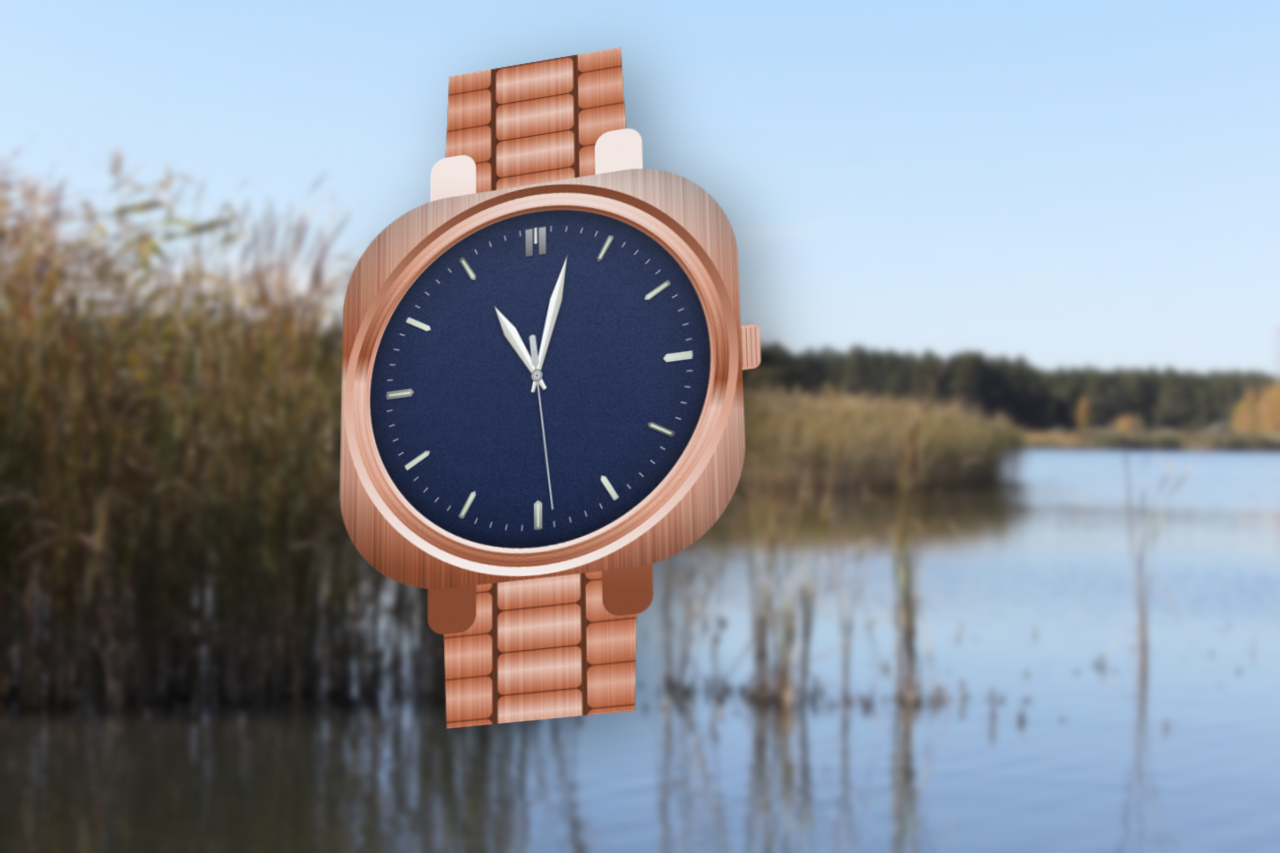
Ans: 11:02:29
